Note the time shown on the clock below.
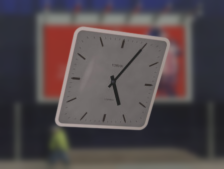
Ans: 5:05
